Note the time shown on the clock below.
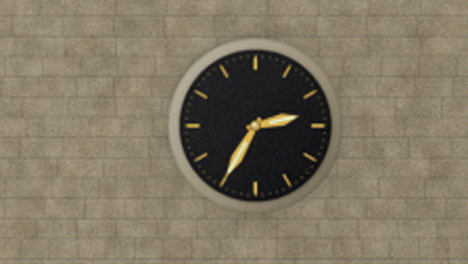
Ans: 2:35
